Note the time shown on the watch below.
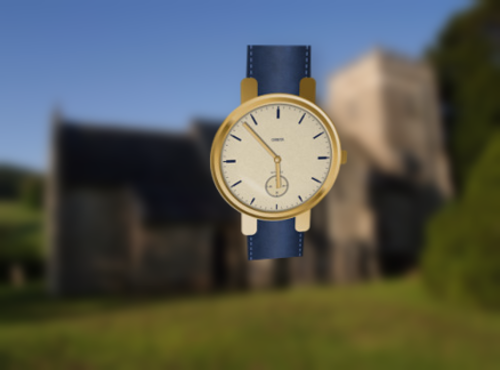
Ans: 5:53
